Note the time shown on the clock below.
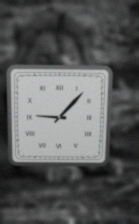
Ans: 9:07
